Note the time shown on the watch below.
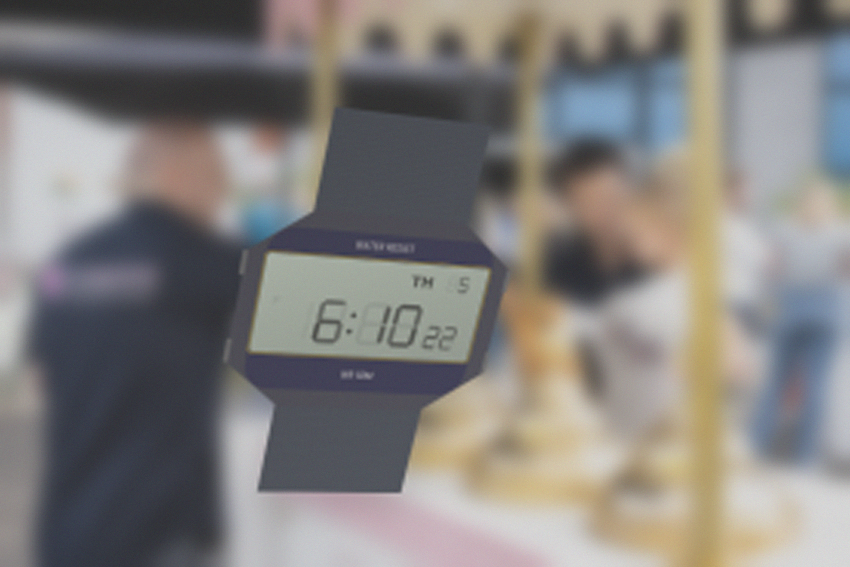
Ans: 6:10:22
